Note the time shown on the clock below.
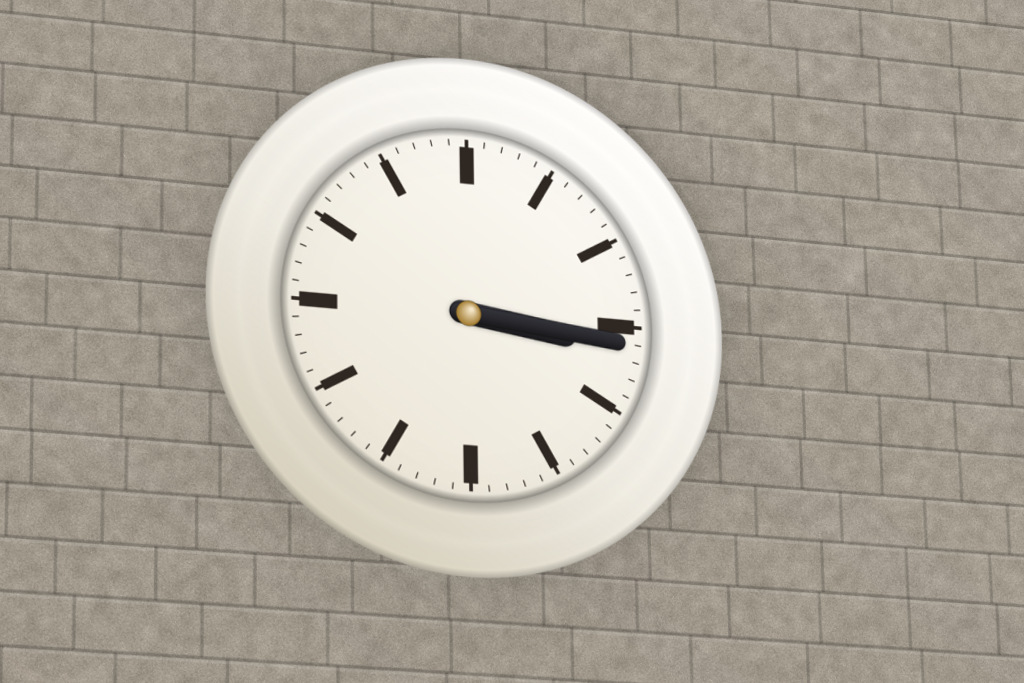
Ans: 3:16
